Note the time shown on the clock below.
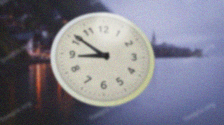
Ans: 8:51
